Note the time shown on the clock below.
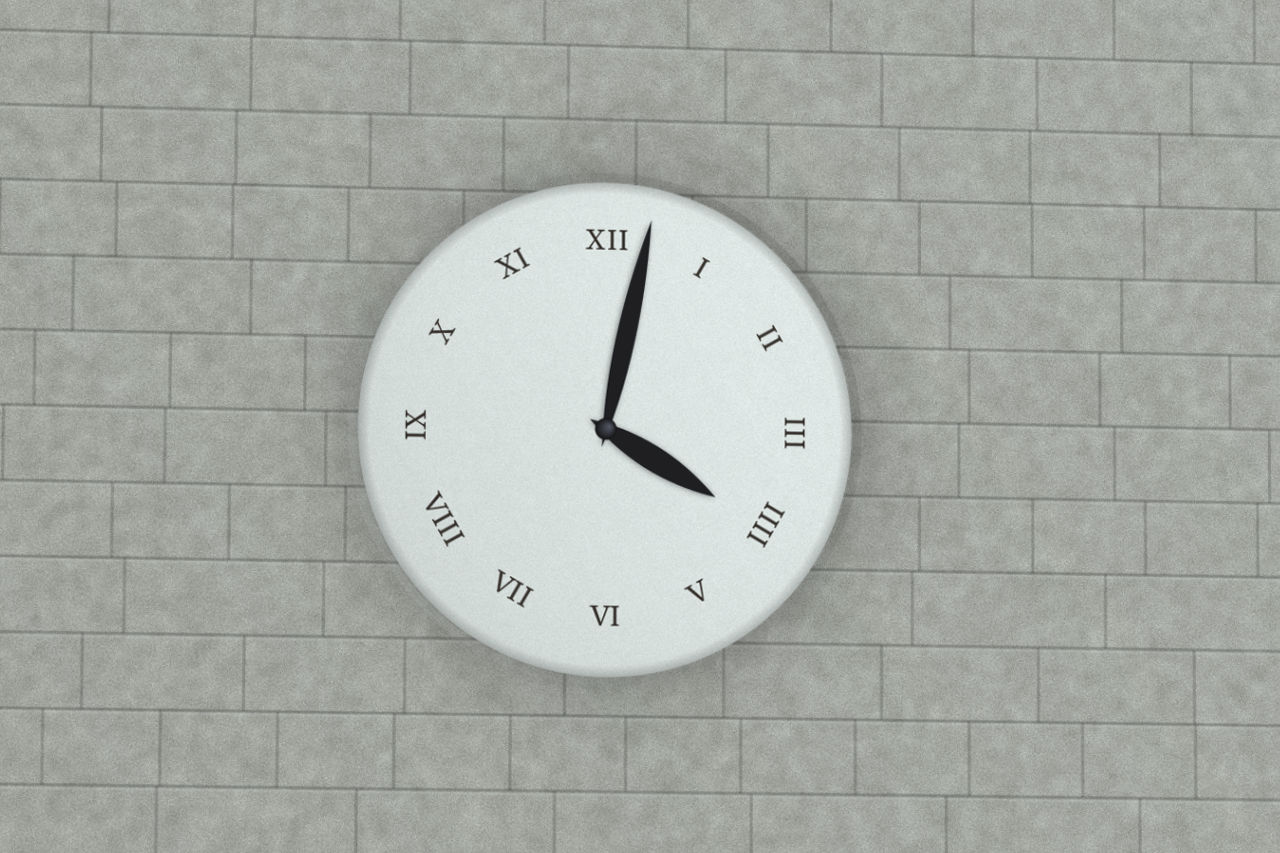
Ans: 4:02
